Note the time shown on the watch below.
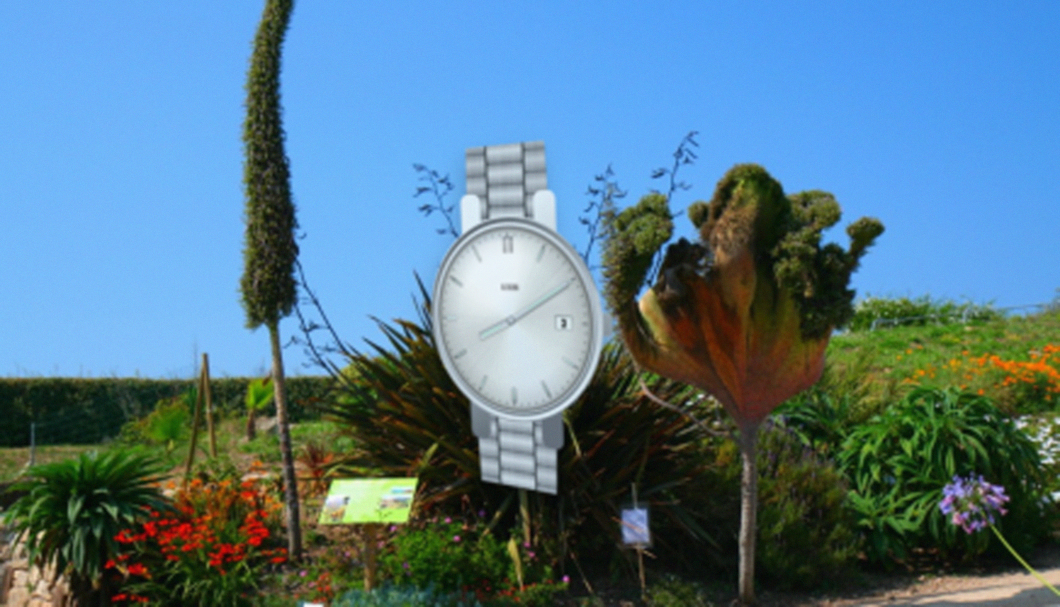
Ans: 8:10
